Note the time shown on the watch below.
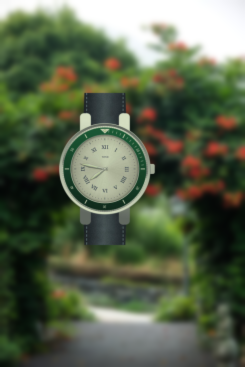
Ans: 7:47
